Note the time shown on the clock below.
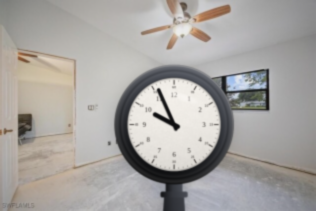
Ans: 9:56
